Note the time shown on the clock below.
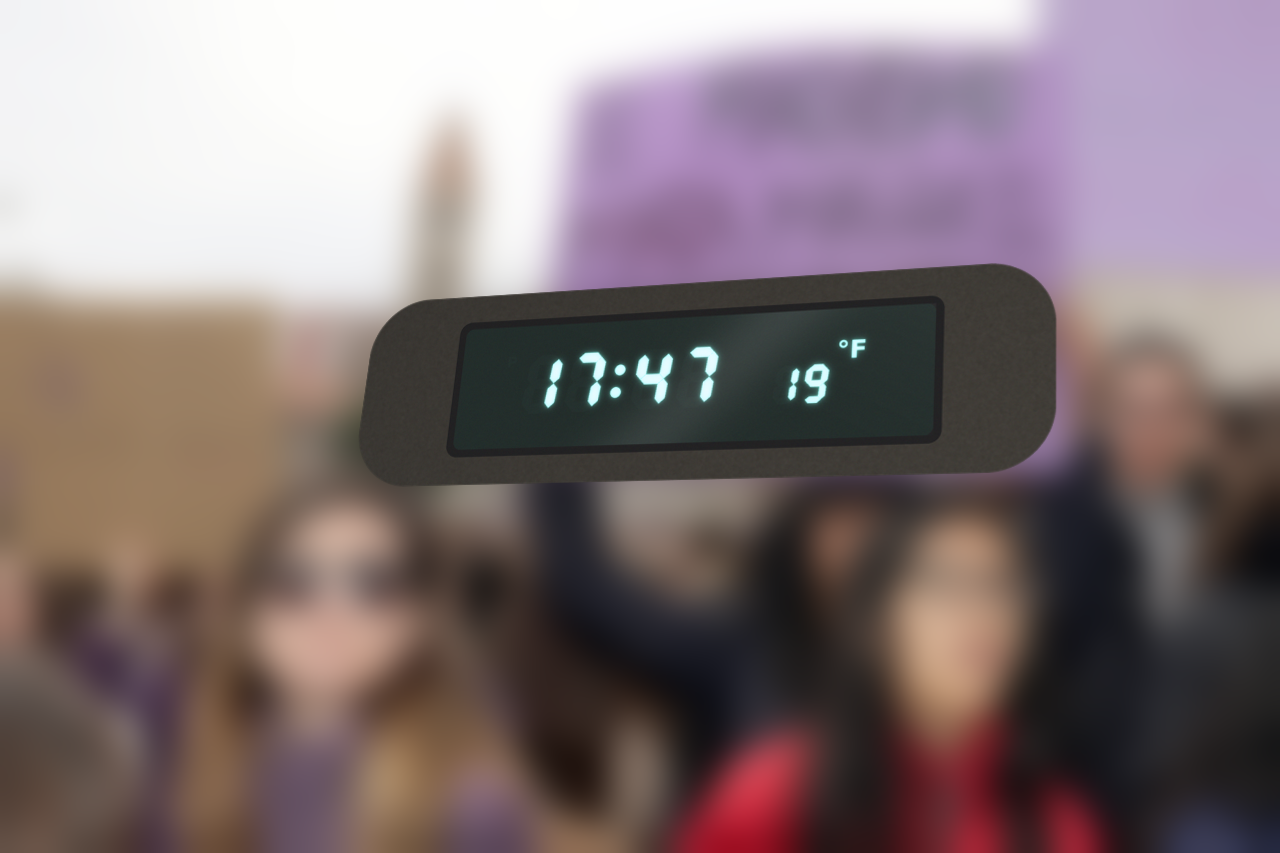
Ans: 17:47
